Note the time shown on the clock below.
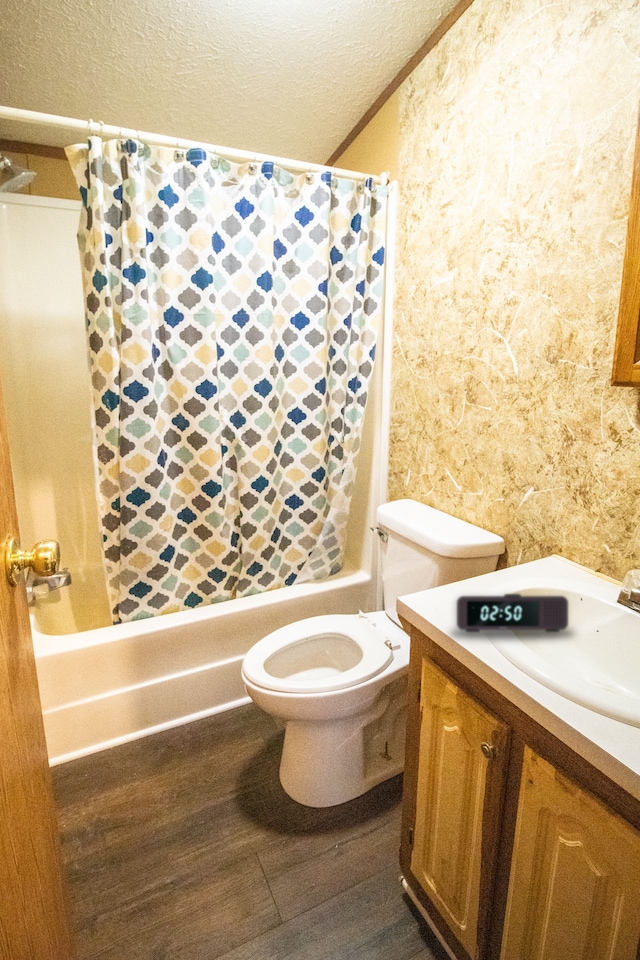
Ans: 2:50
